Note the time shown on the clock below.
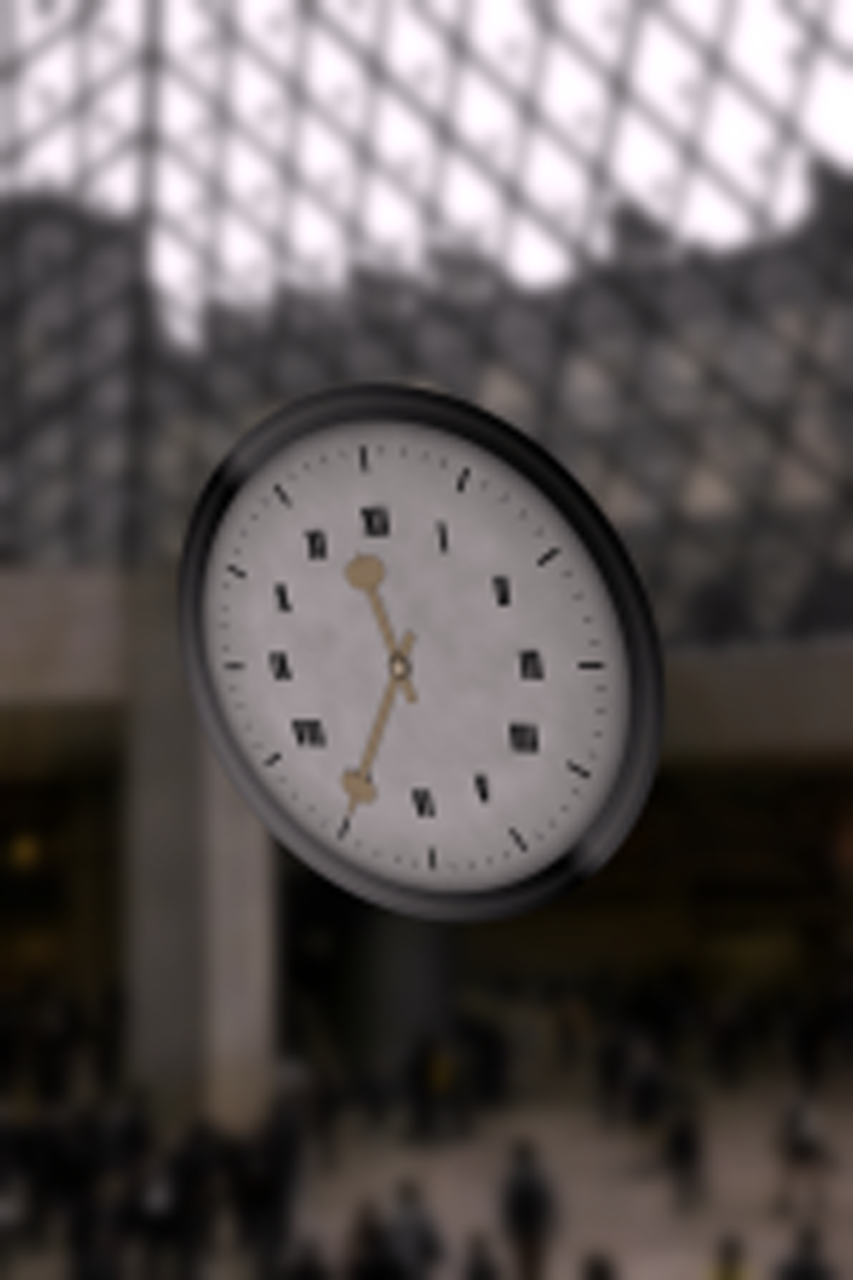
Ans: 11:35
